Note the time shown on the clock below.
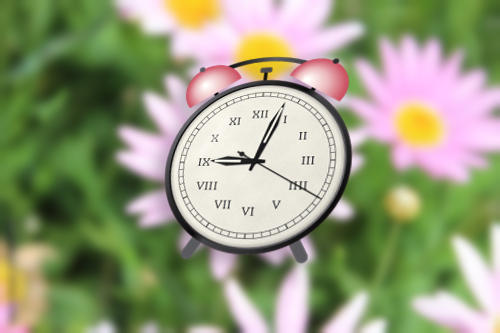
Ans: 9:03:20
